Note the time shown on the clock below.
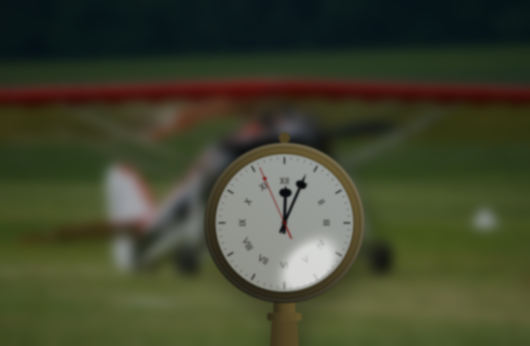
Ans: 12:03:56
